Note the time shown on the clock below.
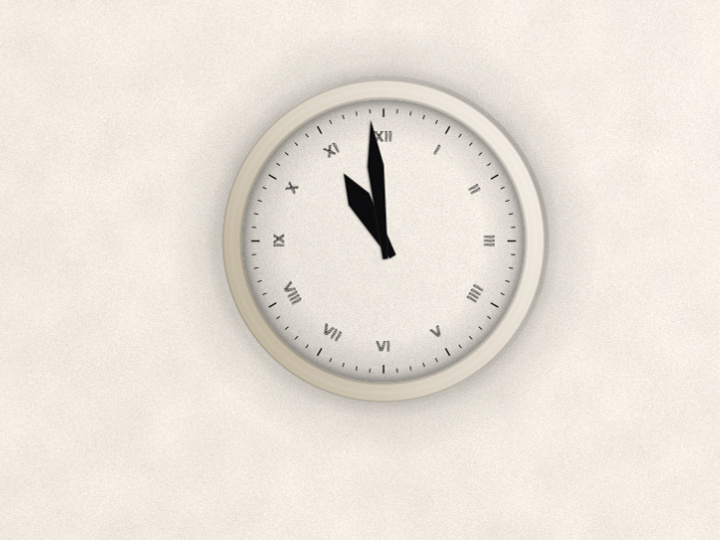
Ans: 10:59
